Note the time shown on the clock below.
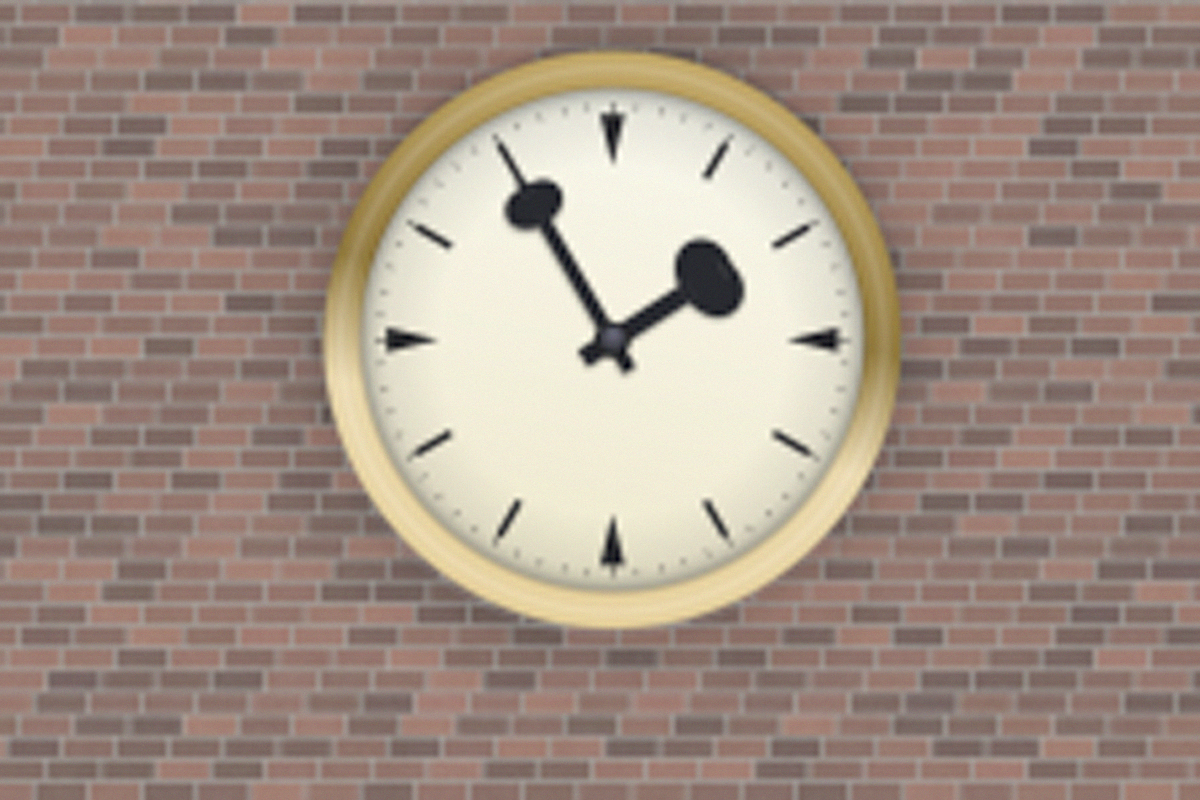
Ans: 1:55
